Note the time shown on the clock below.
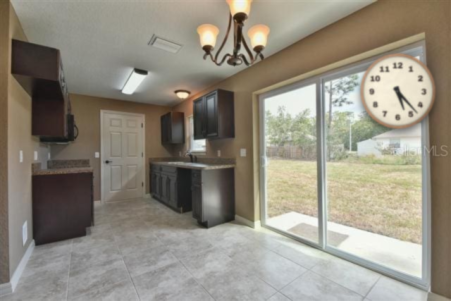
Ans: 5:23
